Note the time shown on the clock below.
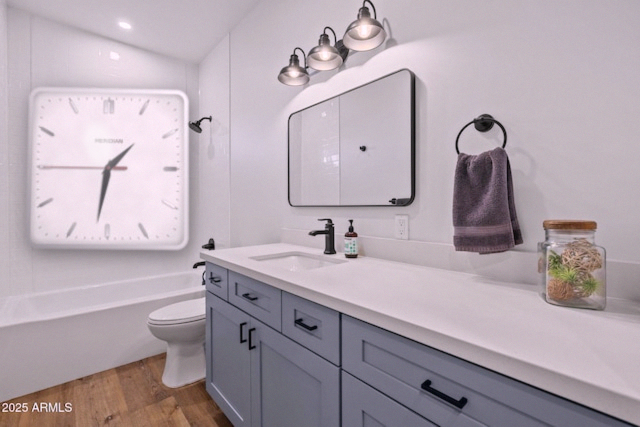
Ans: 1:31:45
